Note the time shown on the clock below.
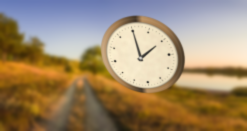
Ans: 2:00
